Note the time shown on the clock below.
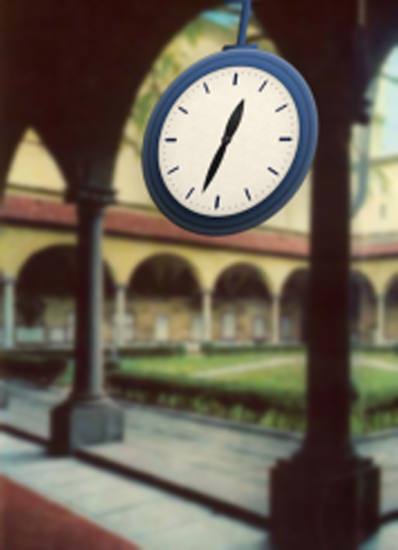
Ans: 12:33
